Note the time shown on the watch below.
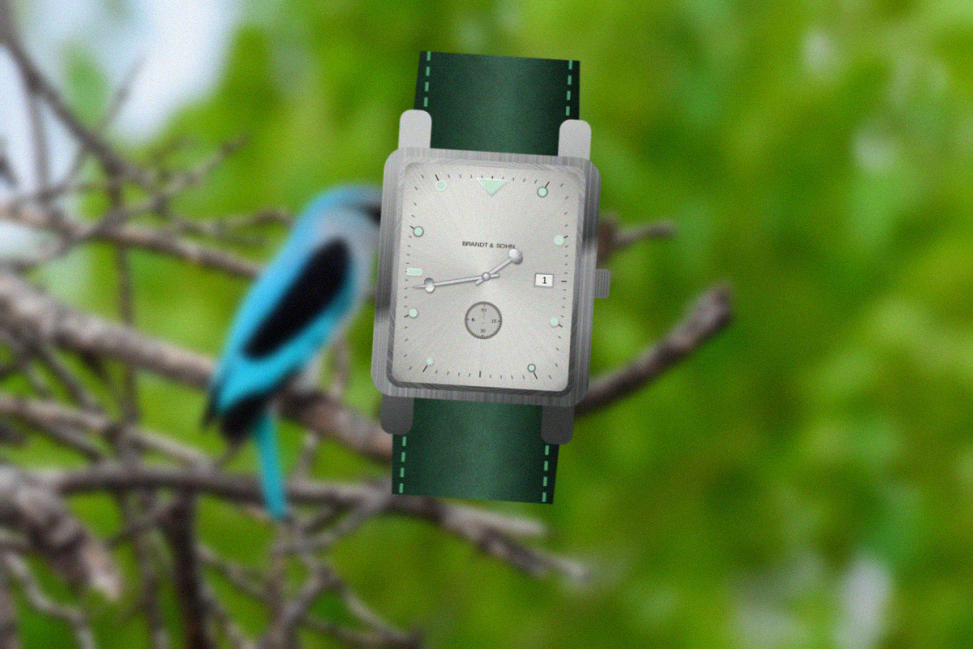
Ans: 1:43
